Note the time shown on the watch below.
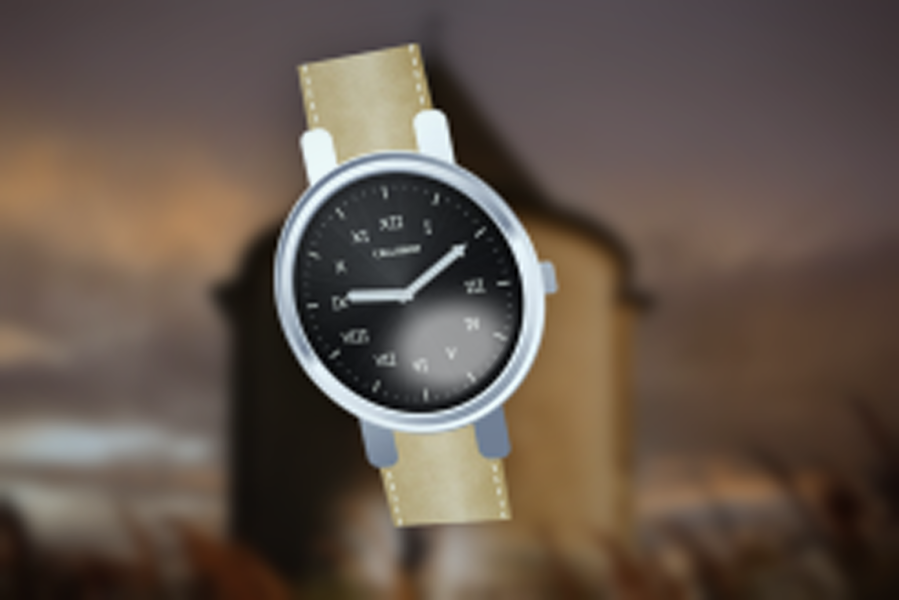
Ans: 9:10
